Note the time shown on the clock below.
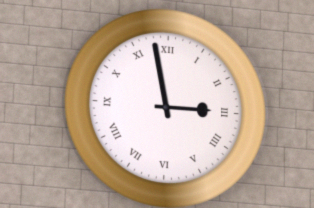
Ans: 2:58
